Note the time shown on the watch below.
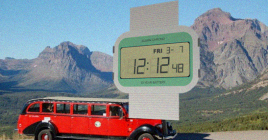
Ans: 12:12:48
